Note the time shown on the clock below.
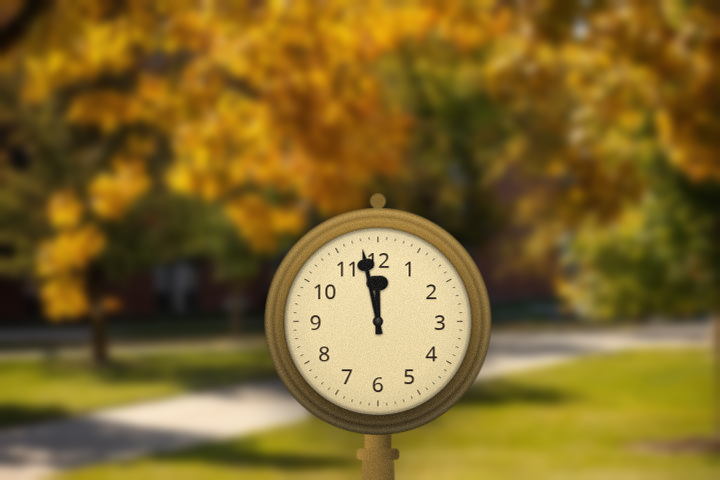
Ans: 11:58
